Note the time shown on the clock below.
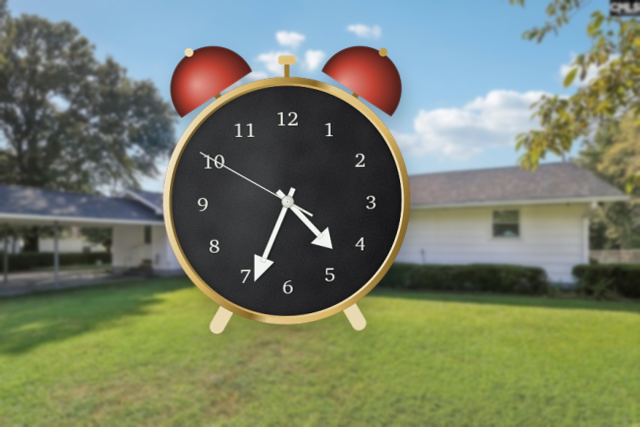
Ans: 4:33:50
